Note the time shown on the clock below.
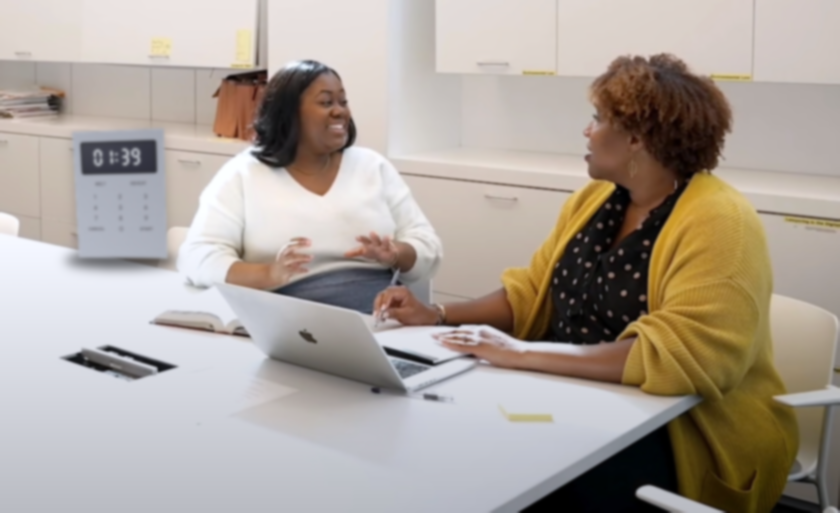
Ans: 1:39
